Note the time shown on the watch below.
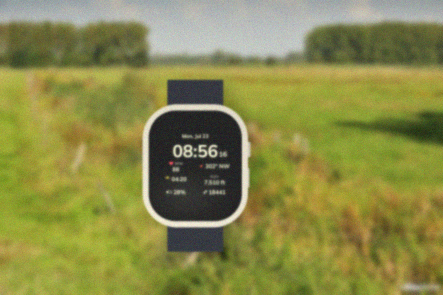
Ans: 8:56
